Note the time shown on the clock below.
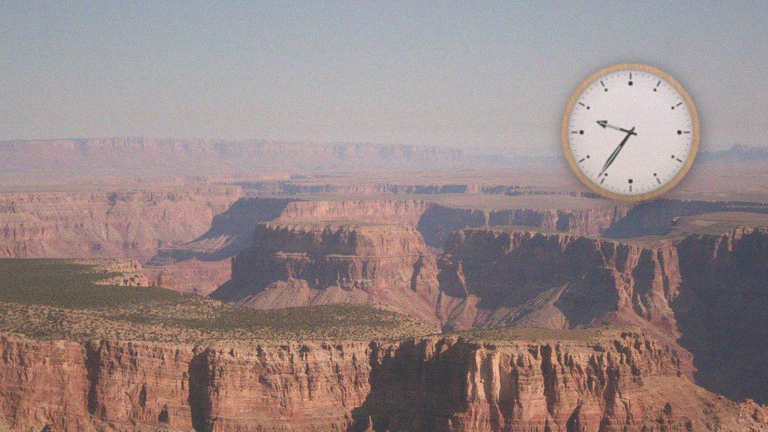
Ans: 9:36
